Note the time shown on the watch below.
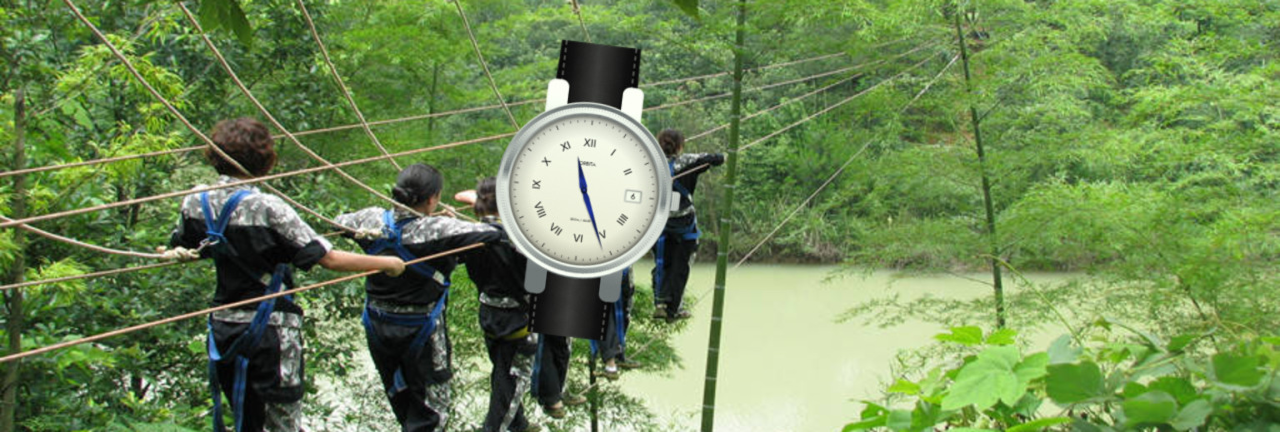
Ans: 11:26
